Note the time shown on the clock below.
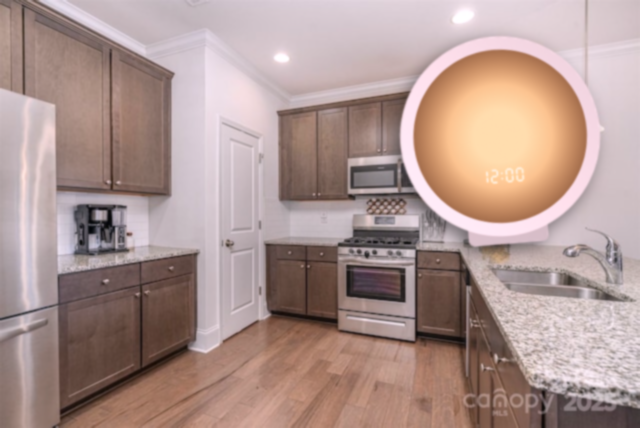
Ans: 12:00
